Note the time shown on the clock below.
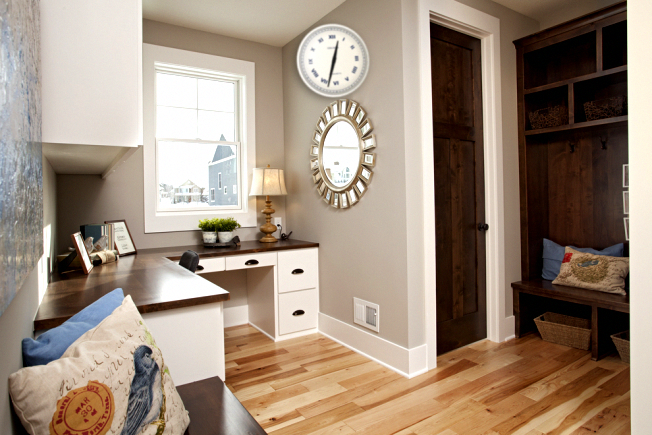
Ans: 12:33
